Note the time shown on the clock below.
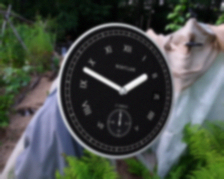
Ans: 1:48
